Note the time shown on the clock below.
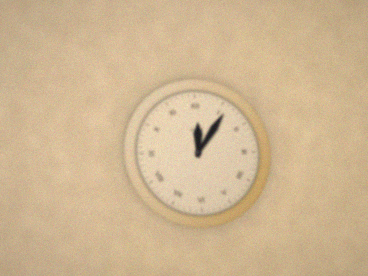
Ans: 12:06
